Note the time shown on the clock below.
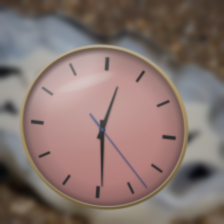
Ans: 12:29:23
